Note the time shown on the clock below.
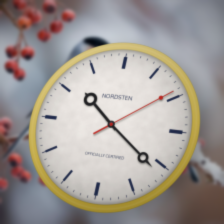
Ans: 10:21:09
